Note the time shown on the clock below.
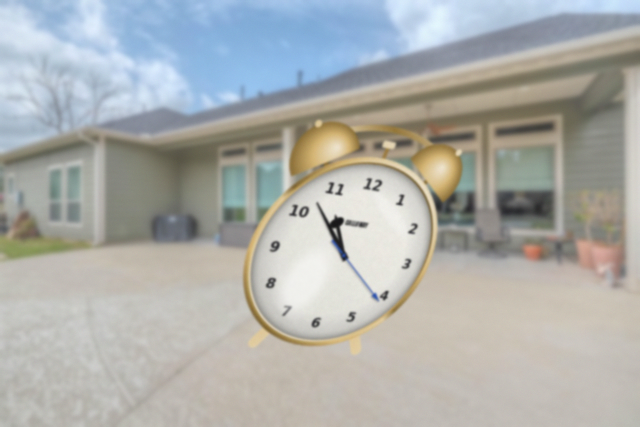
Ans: 10:52:21
